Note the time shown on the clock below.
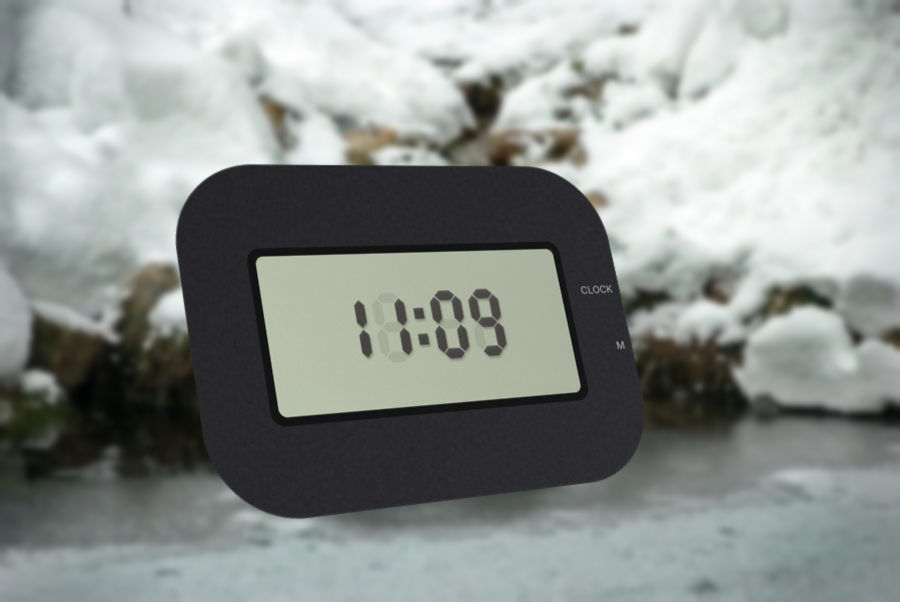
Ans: 11:09
